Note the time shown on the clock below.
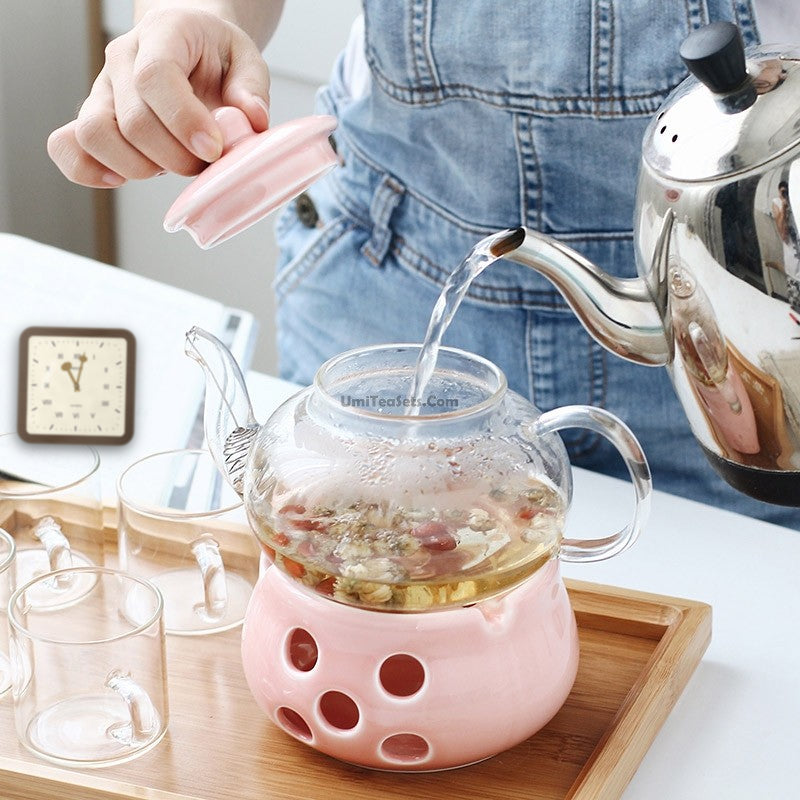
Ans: 11:02
